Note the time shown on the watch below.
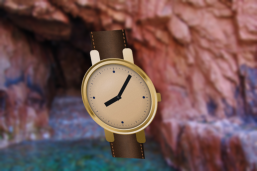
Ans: 8:06
